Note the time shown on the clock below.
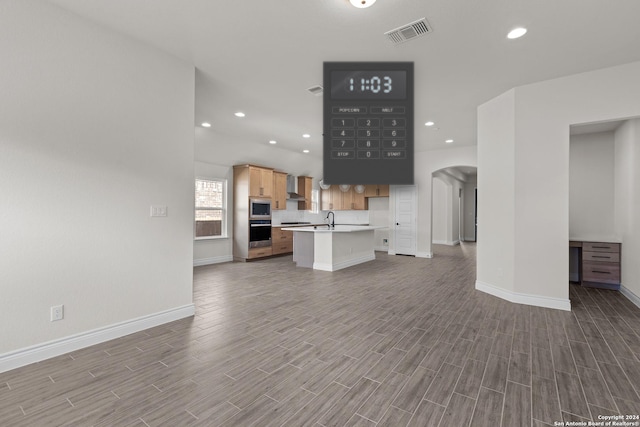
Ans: 11:03
